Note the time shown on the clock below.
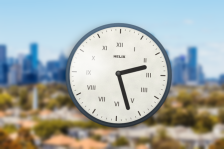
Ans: 2:27
